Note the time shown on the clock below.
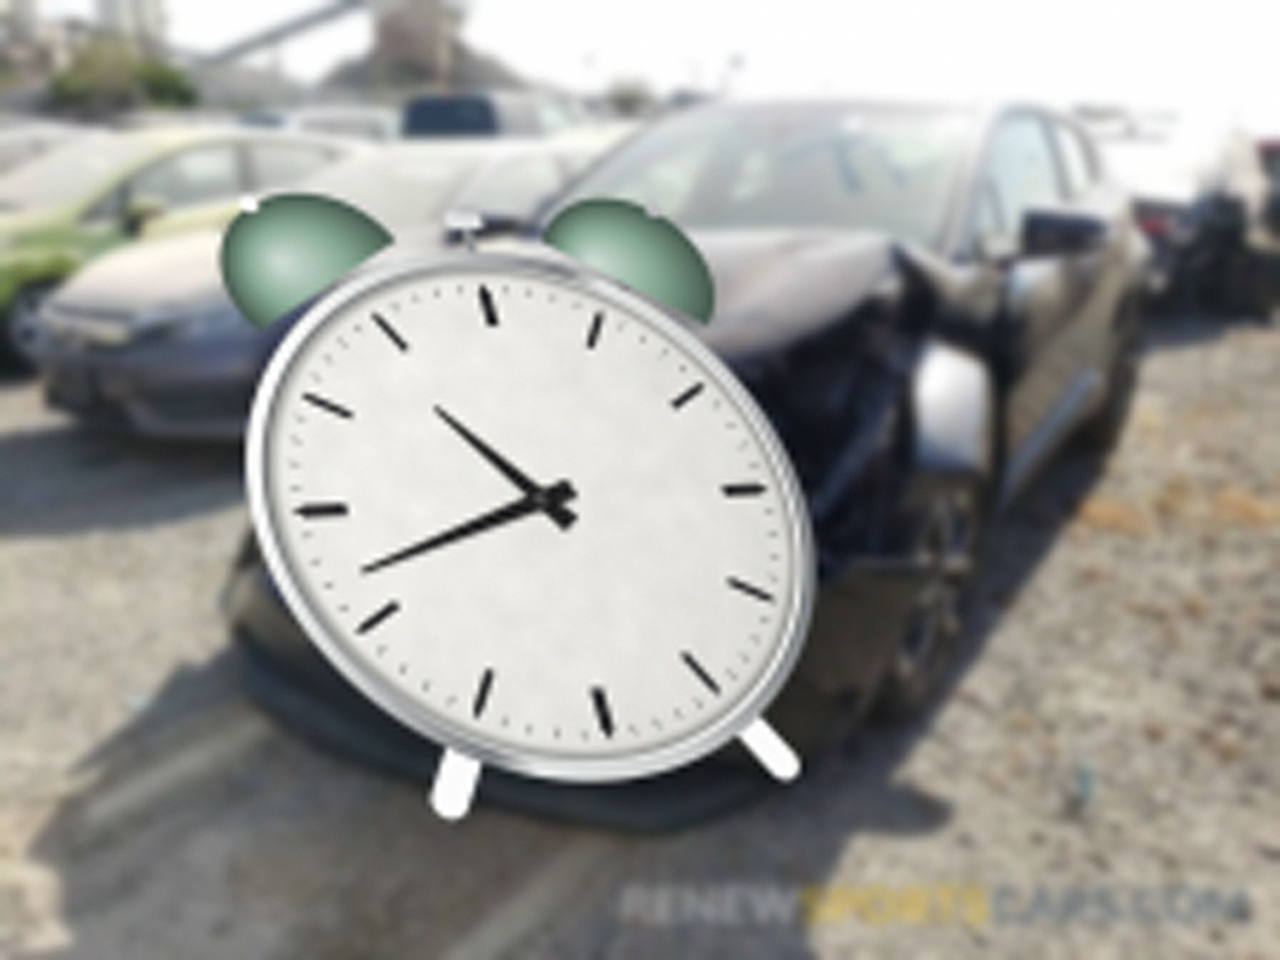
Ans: 10:42
